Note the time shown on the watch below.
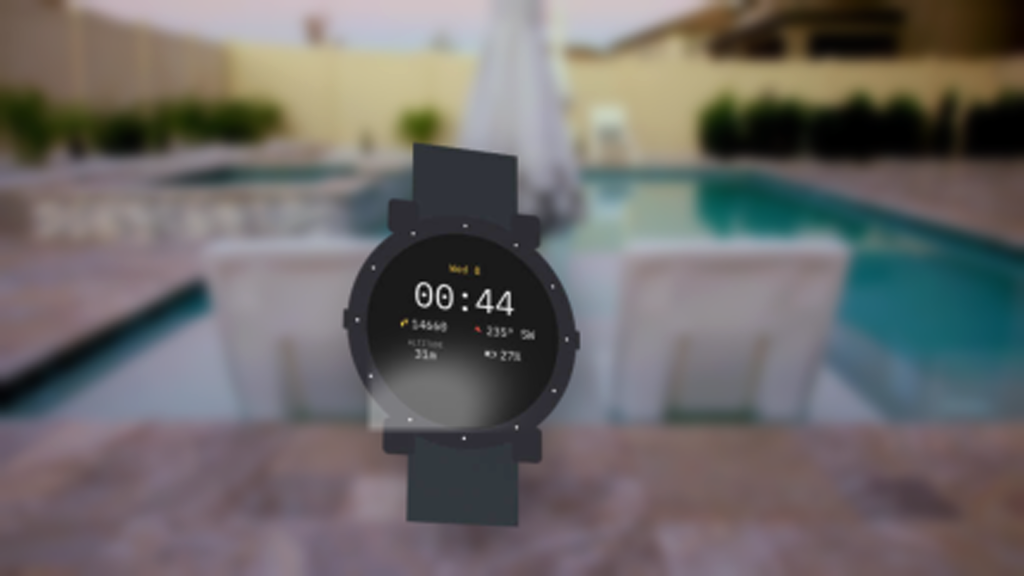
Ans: 0:44
